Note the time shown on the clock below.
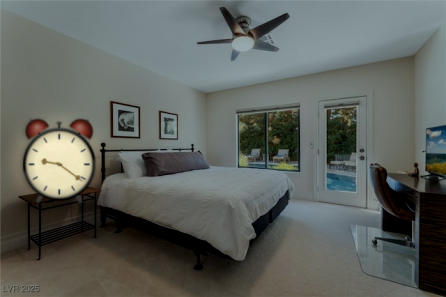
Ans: 9:21
